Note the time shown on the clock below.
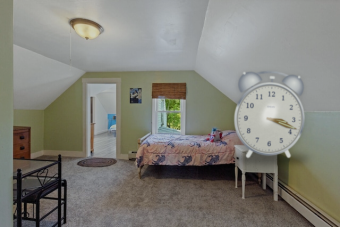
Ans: 3:18
